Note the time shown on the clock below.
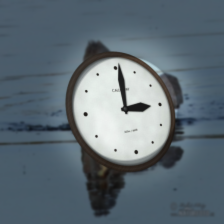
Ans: 3:01
